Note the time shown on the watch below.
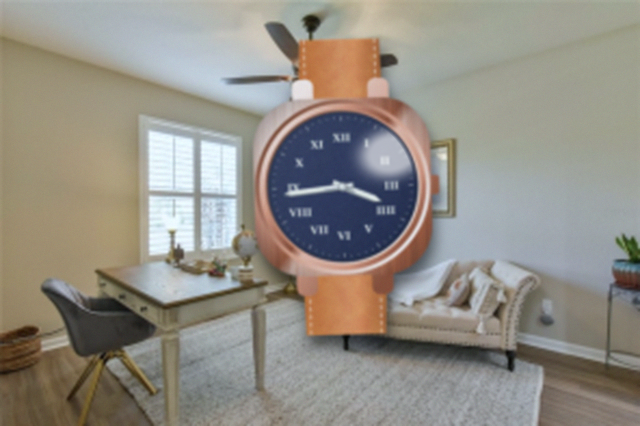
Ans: 3:44
